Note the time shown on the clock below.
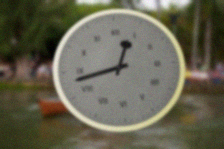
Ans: 12:43
